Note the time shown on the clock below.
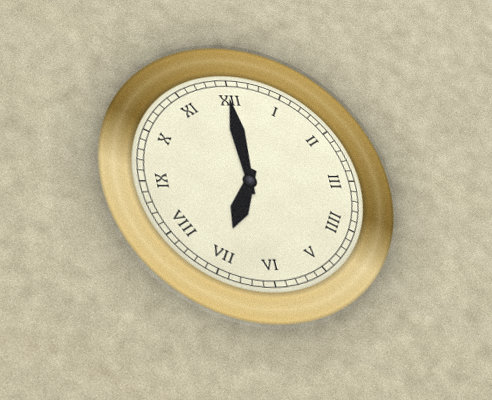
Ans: 7:00
